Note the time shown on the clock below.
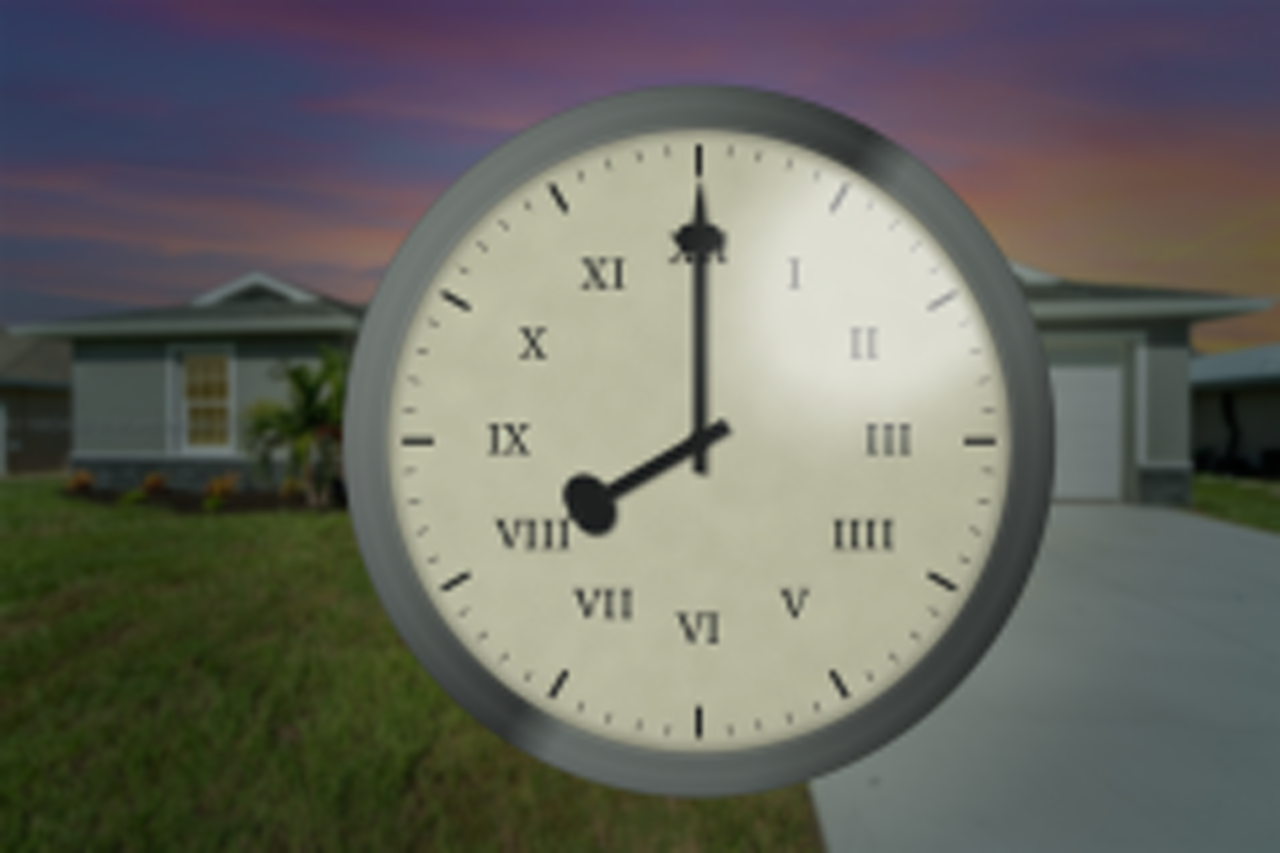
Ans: 8:00
